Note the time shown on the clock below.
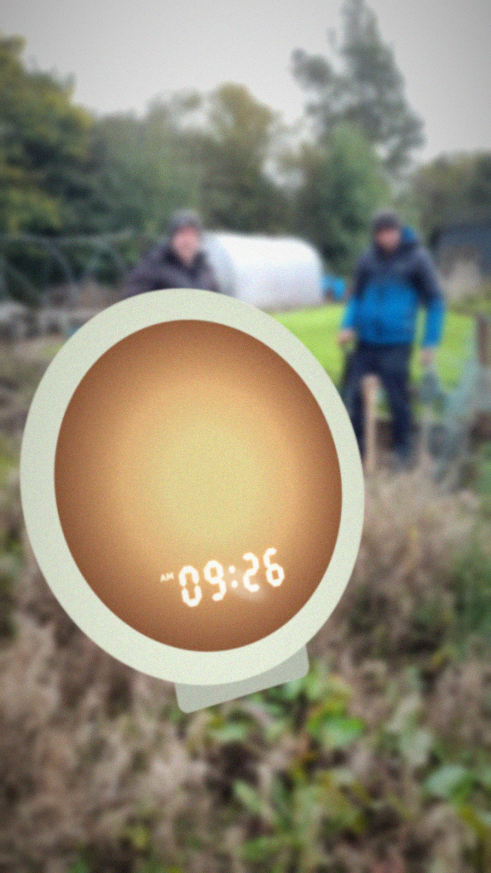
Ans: 9:26
